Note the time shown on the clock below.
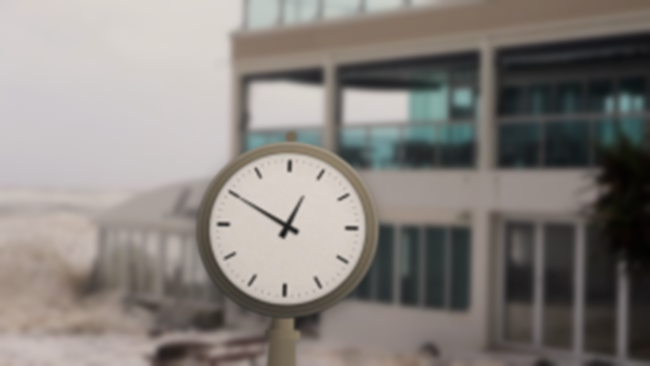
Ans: 12:50
